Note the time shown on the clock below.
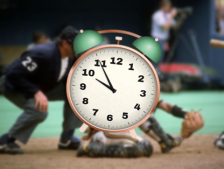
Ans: 9:55
